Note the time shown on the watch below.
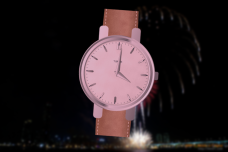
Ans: 4:01
